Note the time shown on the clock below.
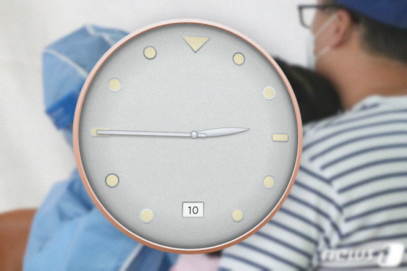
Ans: 2:45
